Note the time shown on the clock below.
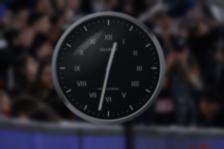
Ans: 12:32
